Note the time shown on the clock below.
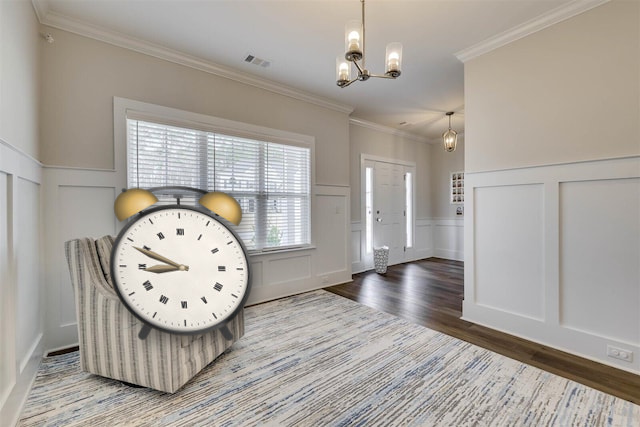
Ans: 8:49
